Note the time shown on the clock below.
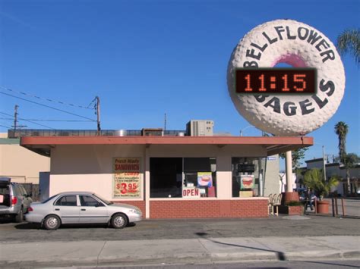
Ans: 11:15
